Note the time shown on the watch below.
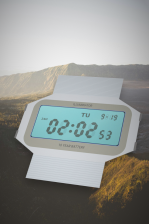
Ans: 2:02:53
